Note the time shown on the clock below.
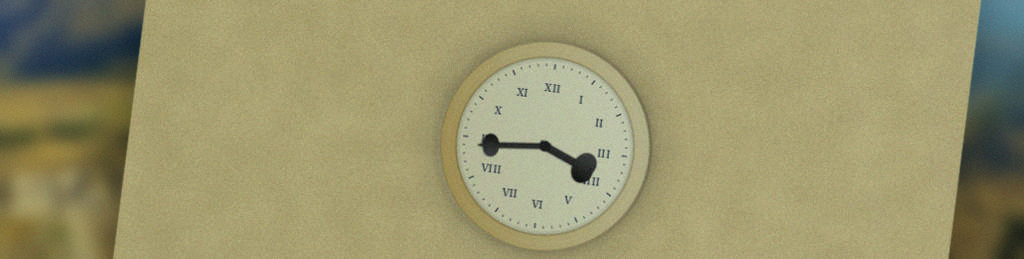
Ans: 3:44
